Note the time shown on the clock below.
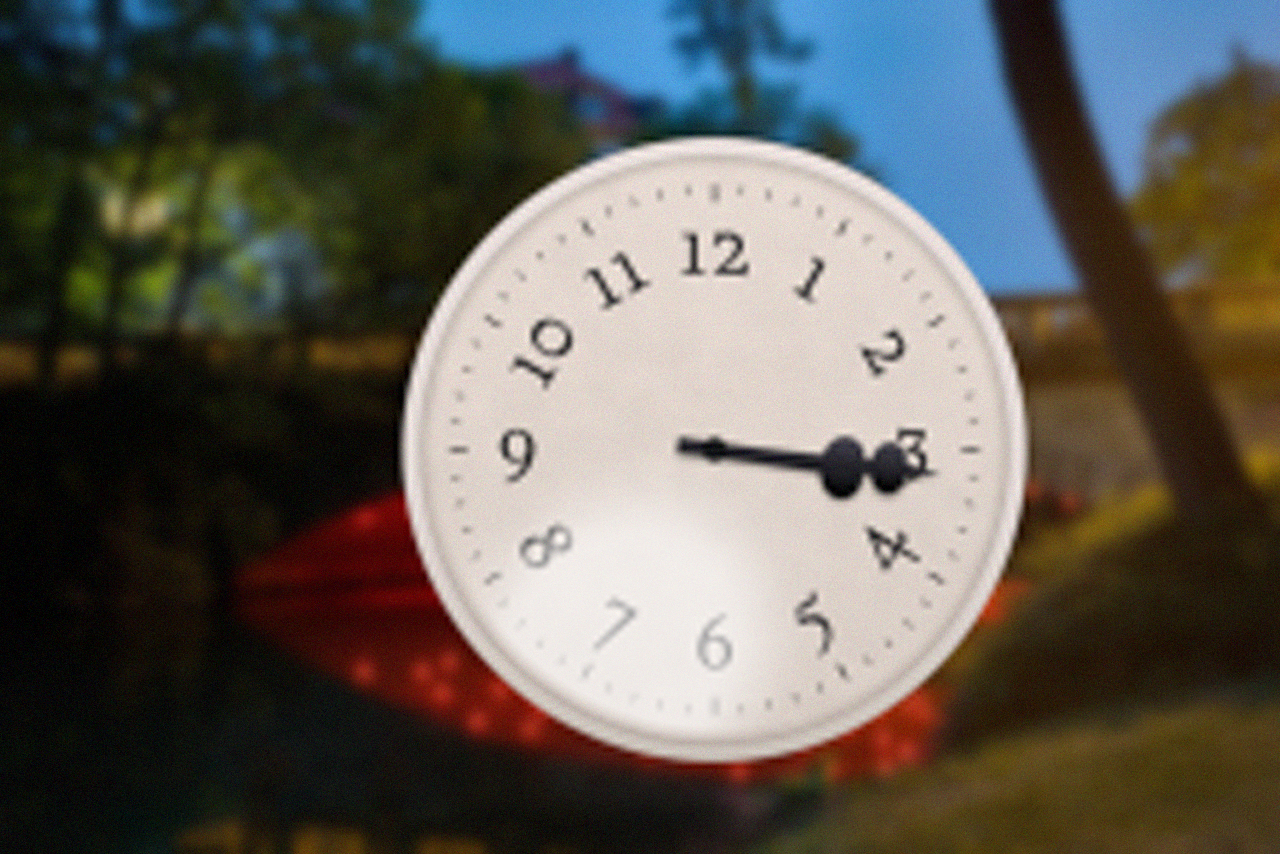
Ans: 3:16
